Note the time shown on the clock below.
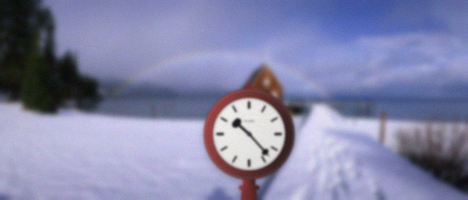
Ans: 10:23
